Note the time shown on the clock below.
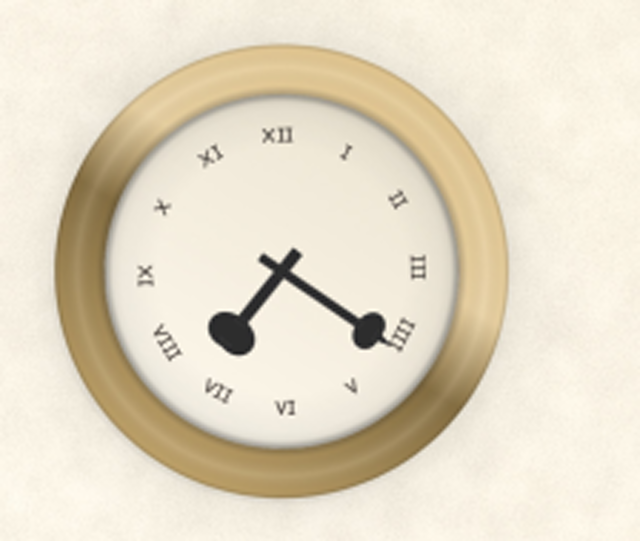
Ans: 7:21
